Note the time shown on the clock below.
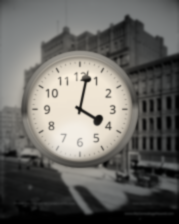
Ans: 4:02
